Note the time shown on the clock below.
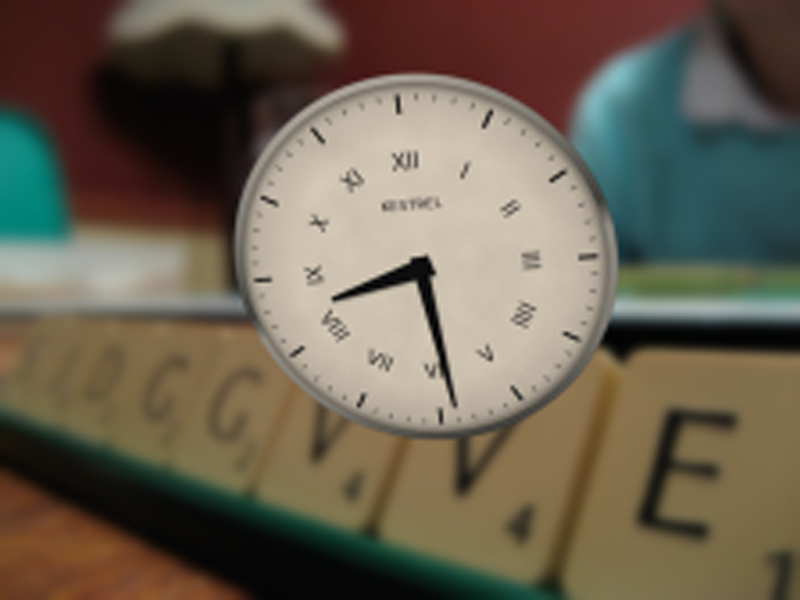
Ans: 8:29
